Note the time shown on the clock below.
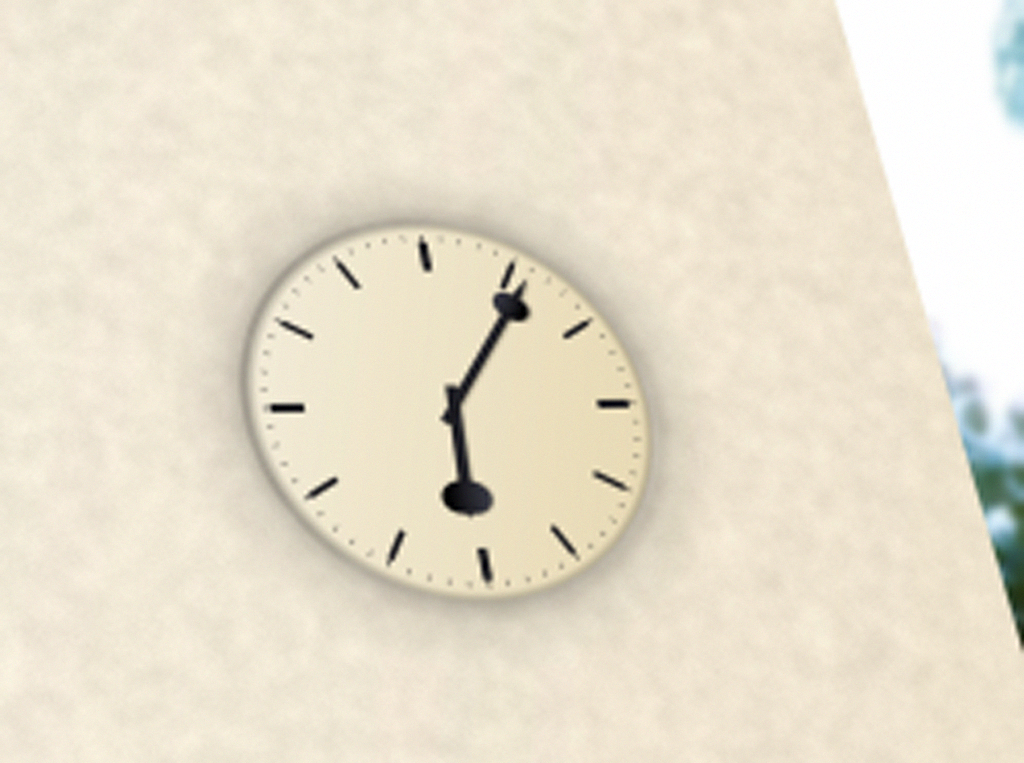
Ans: 6:06
